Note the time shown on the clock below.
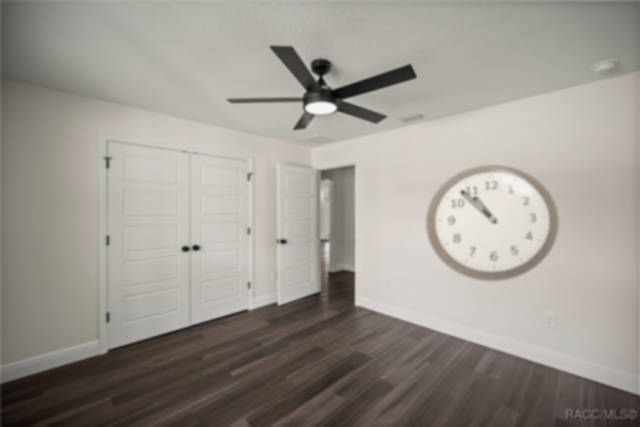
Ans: 10:53
